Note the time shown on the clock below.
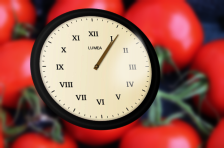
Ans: 1:06
